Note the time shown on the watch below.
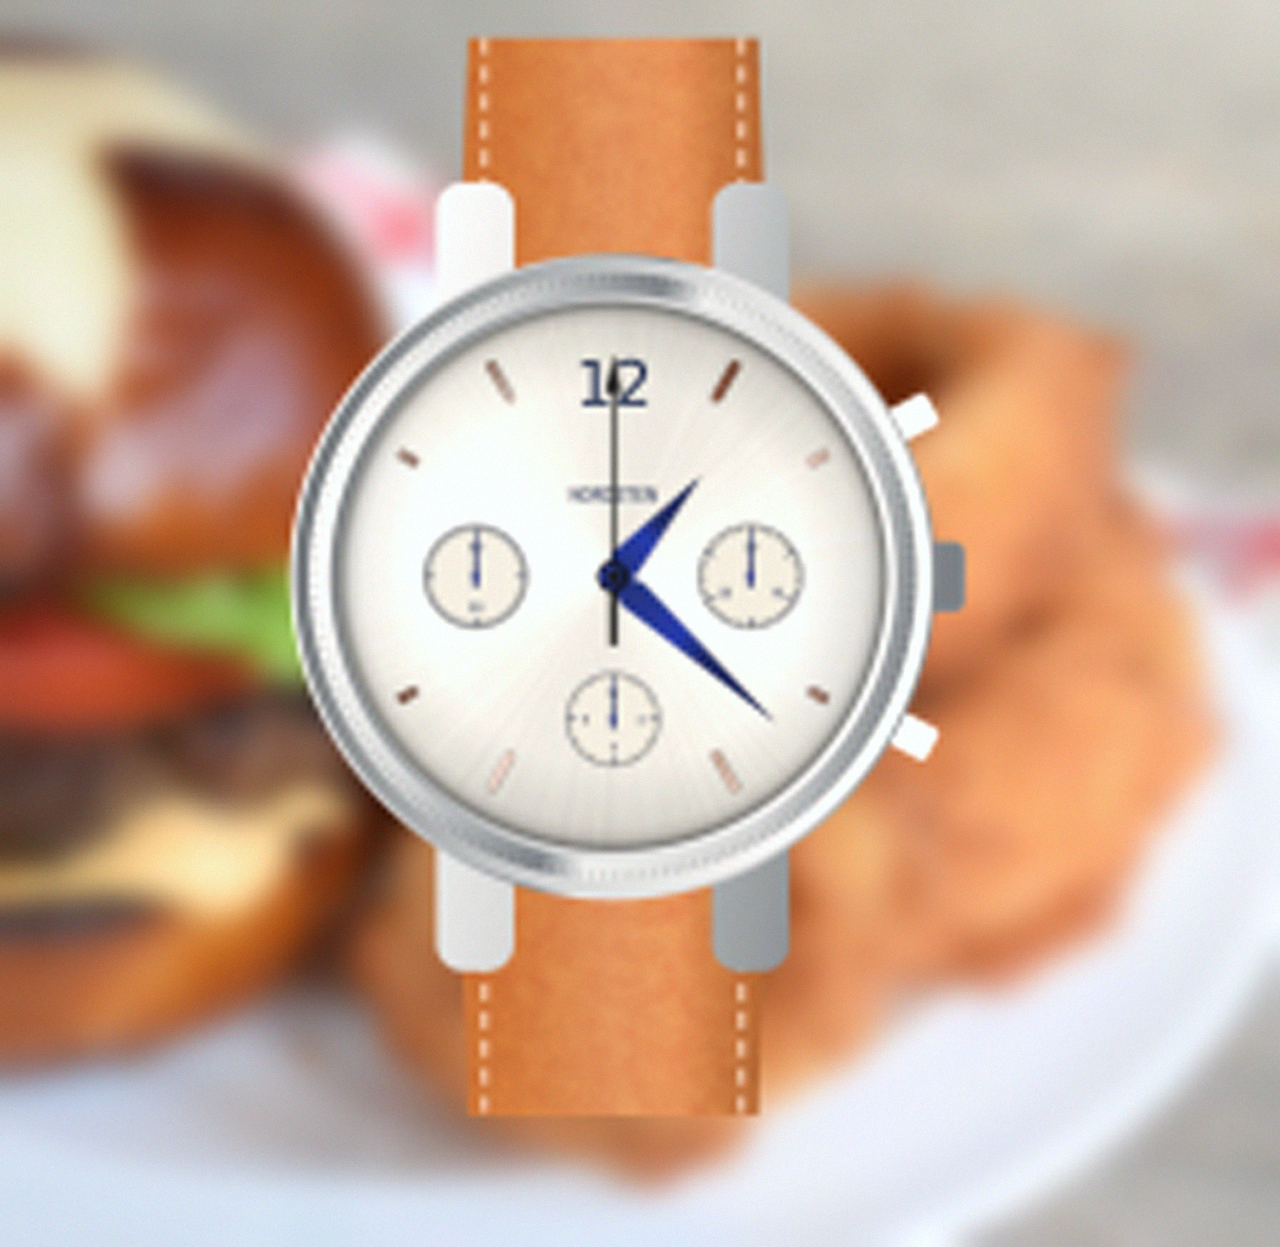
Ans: 1:22
